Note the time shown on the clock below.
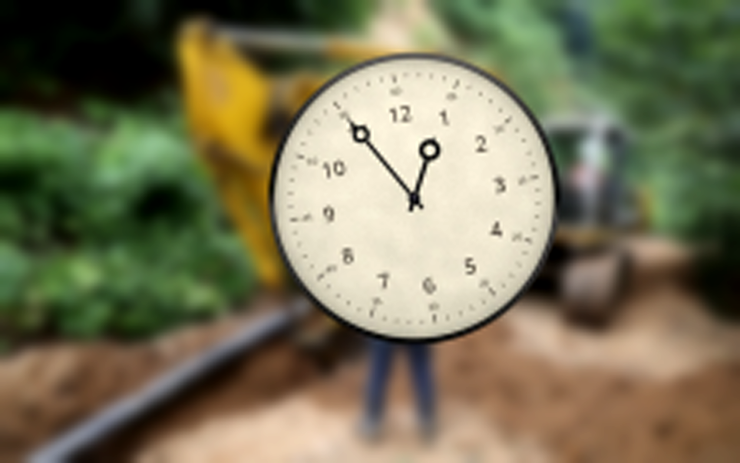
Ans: 12:55
